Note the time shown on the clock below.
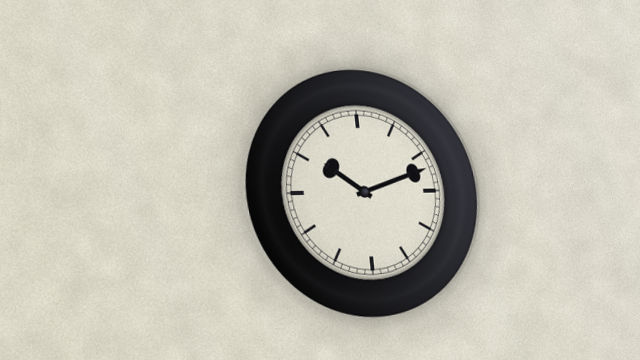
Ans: 10:12
